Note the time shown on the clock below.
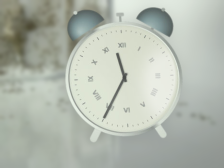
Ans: 11:35
